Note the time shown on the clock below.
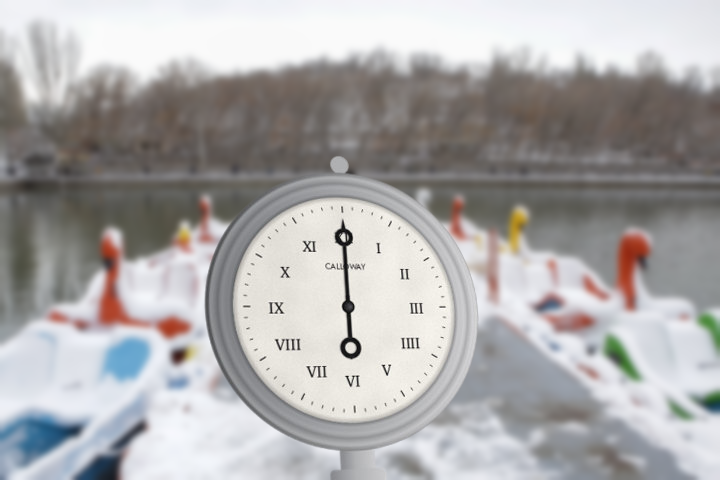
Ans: 6:00
